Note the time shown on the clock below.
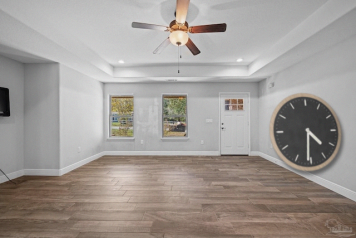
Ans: 4:31
